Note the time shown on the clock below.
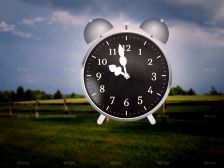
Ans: 9:58
